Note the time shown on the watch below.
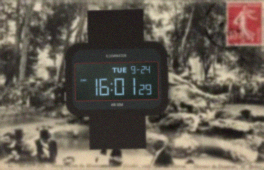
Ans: 16:01:29
